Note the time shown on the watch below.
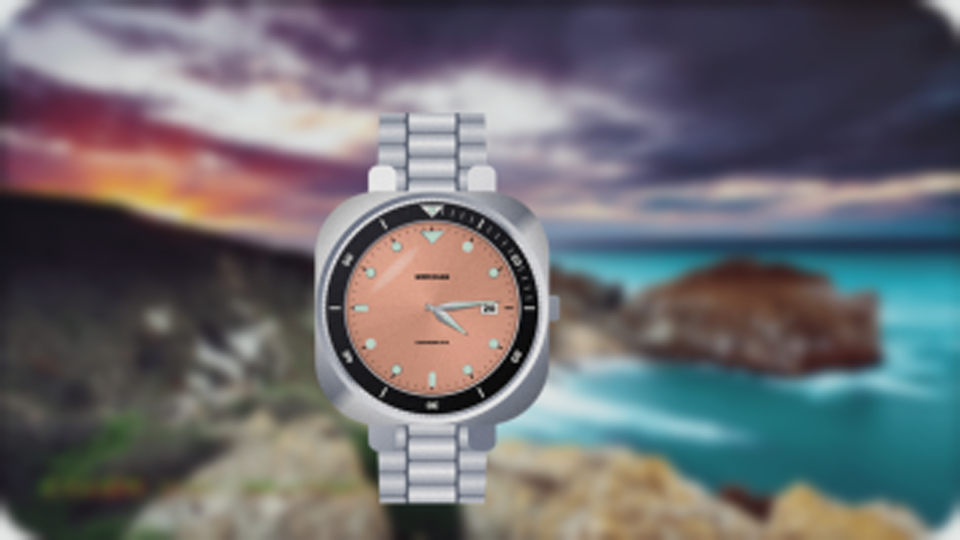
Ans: 4:14
